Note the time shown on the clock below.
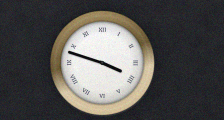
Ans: 3:48
